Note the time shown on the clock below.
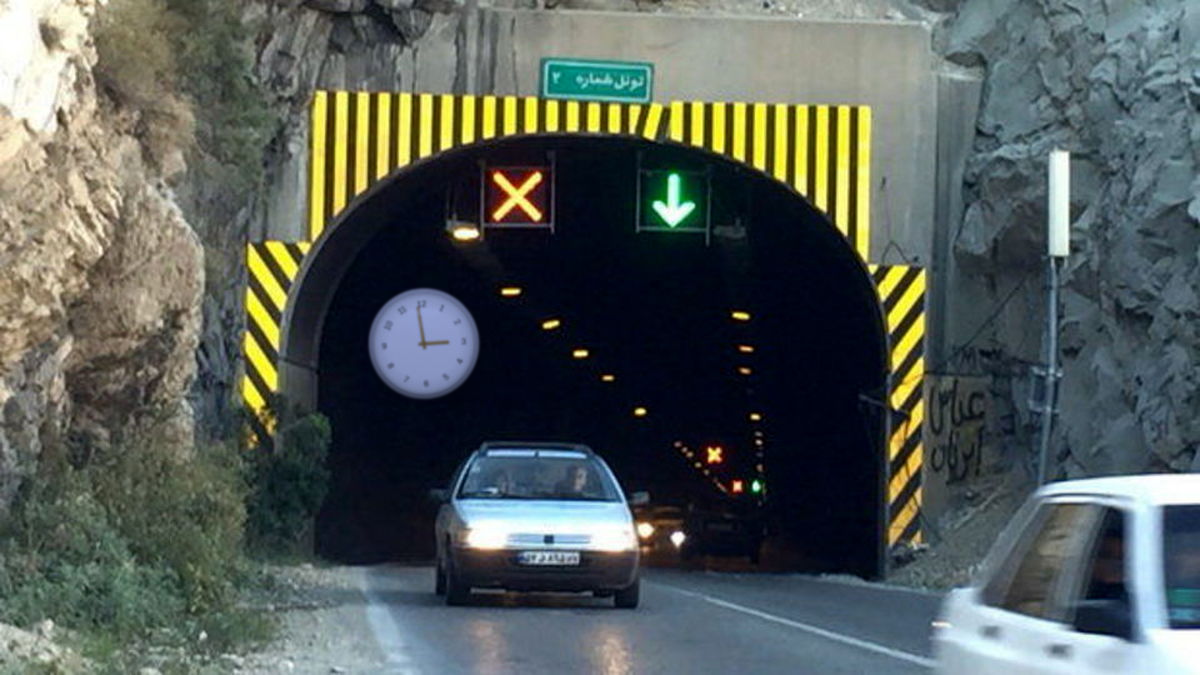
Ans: 2:59
